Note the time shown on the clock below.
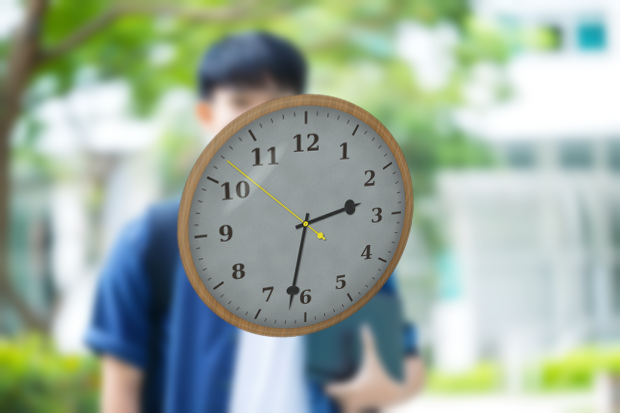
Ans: 2:31:52
